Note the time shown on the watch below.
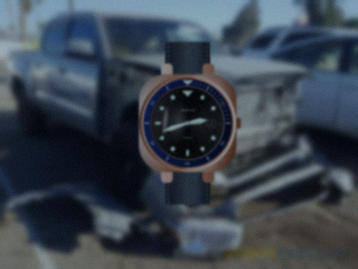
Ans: 2:42
